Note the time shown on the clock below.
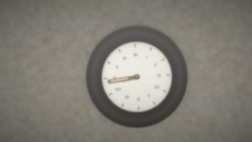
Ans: 8:44
